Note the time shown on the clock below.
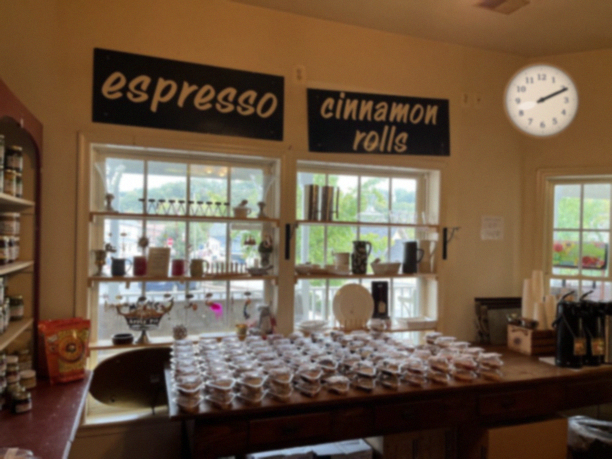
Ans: 2:11
